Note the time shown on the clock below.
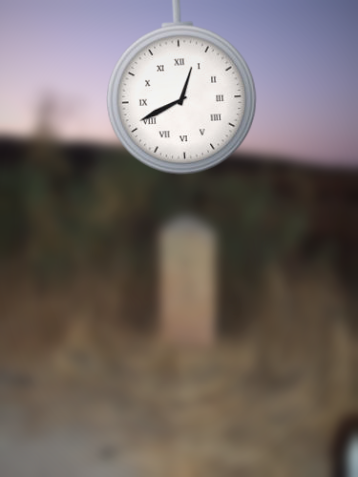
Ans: 12:41
